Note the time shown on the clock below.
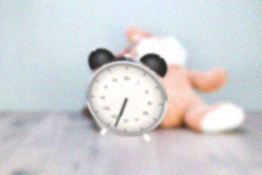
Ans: 6:33
